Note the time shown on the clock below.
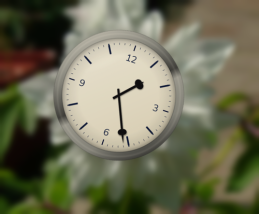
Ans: 1:26
